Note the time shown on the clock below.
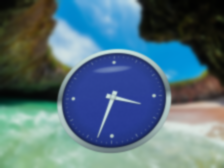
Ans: 3:33
